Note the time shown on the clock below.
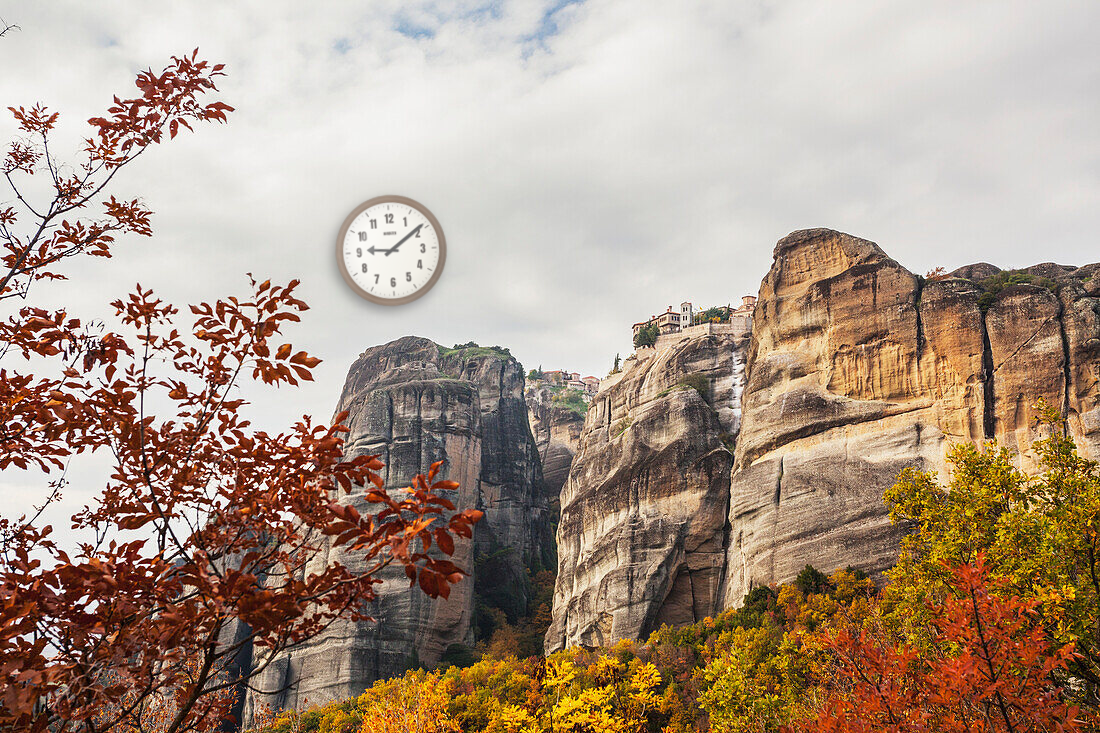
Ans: 9:09
